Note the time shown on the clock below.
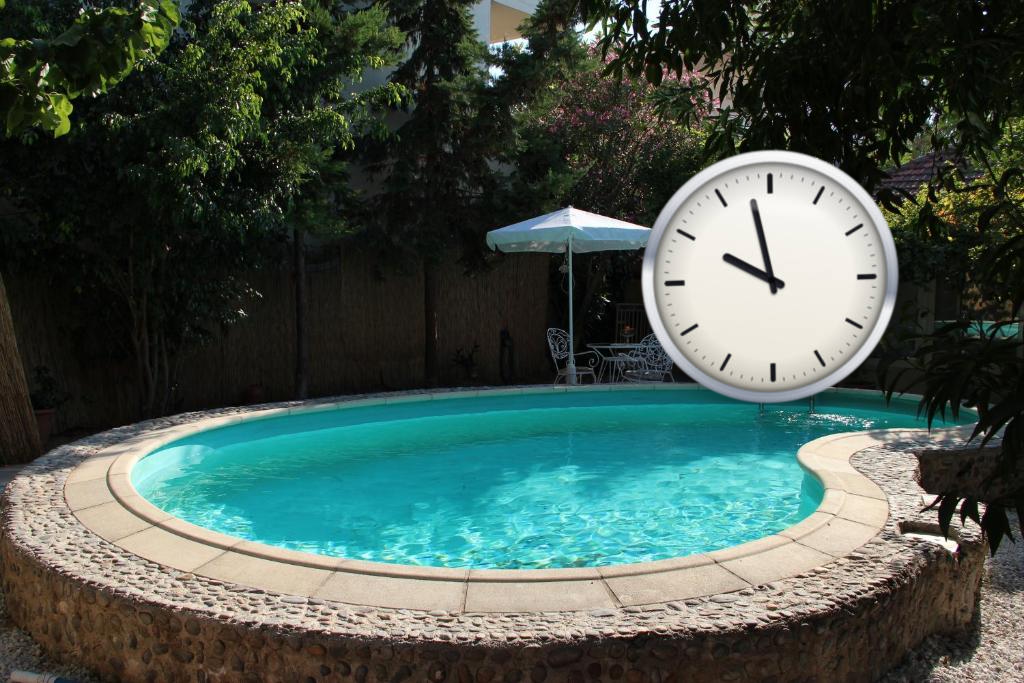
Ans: 9:58
